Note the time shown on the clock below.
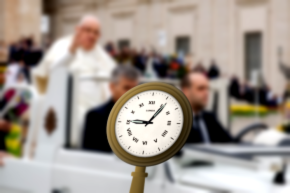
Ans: 9:06
